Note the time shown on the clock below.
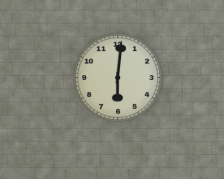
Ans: 6:01
